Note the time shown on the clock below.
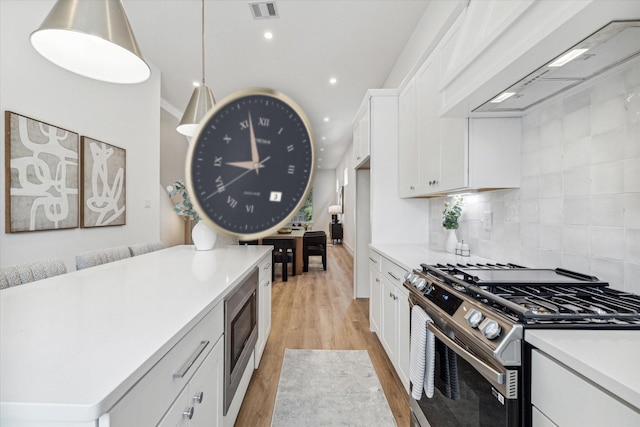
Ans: 8:56:39
